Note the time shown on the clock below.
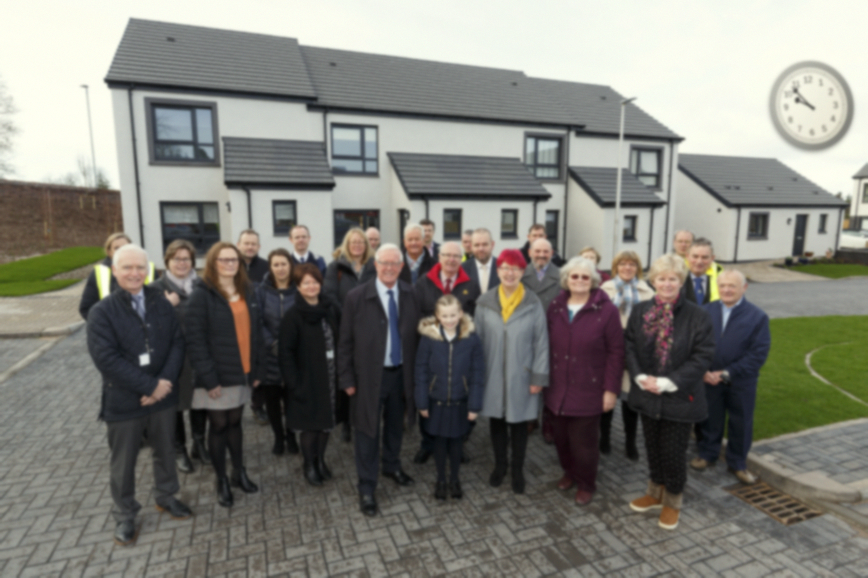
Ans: 9:53
